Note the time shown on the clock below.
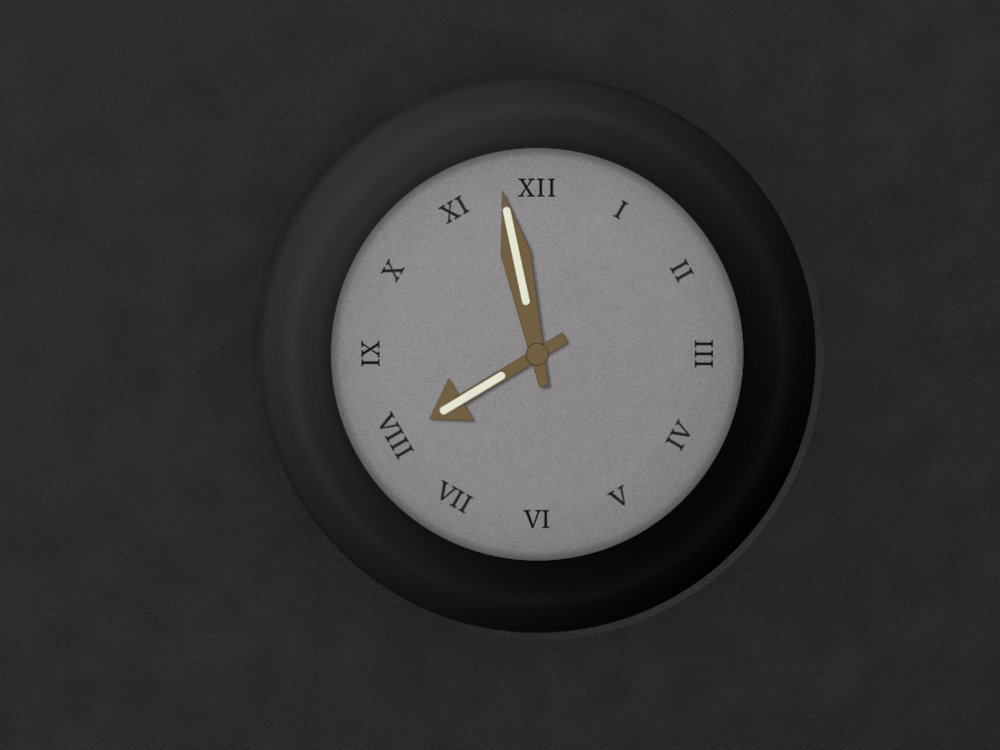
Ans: 7:58
